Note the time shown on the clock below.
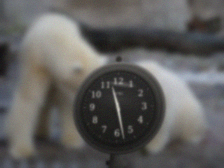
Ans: 11:28
